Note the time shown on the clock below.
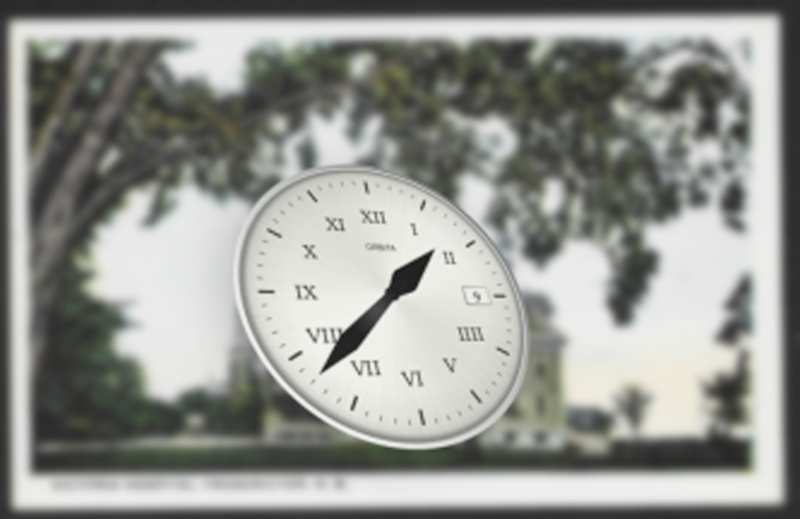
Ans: 1:38
